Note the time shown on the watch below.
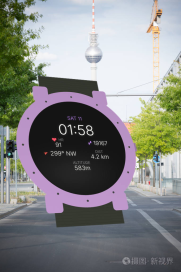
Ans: 1:58
